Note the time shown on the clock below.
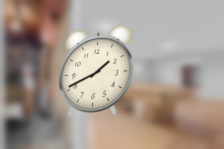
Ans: 1:41
